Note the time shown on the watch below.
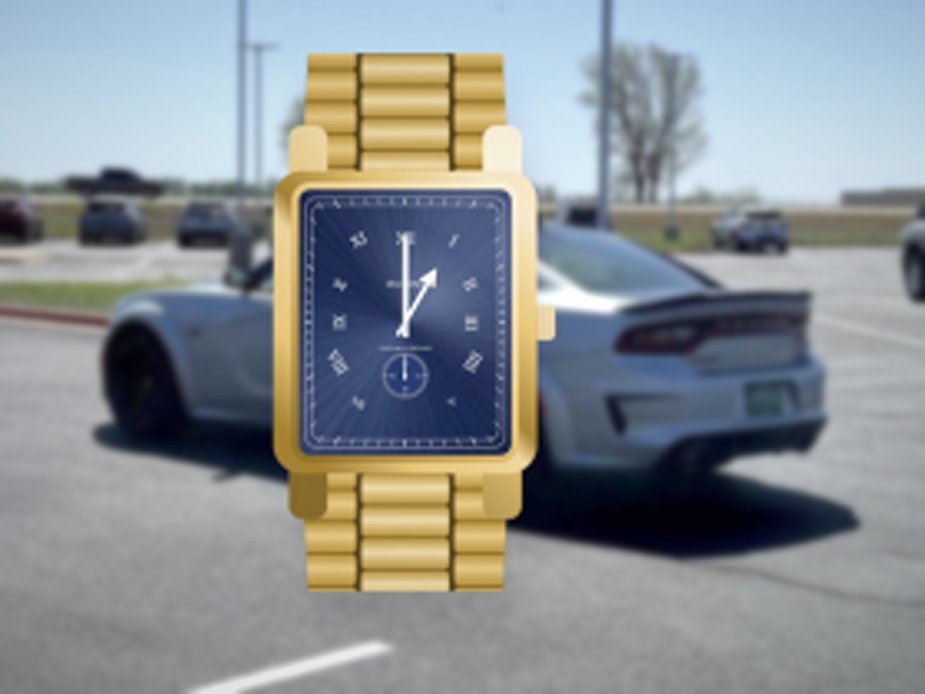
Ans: 1:00
